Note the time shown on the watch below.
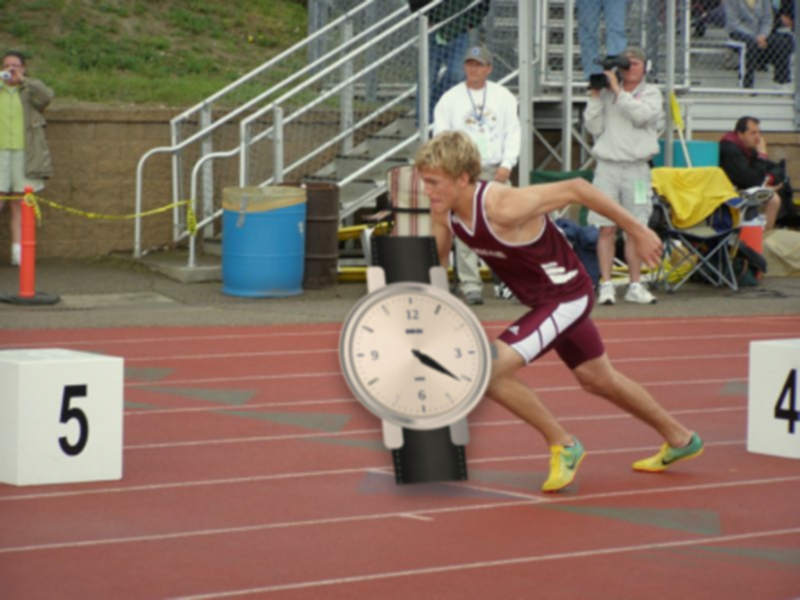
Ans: 4:21
